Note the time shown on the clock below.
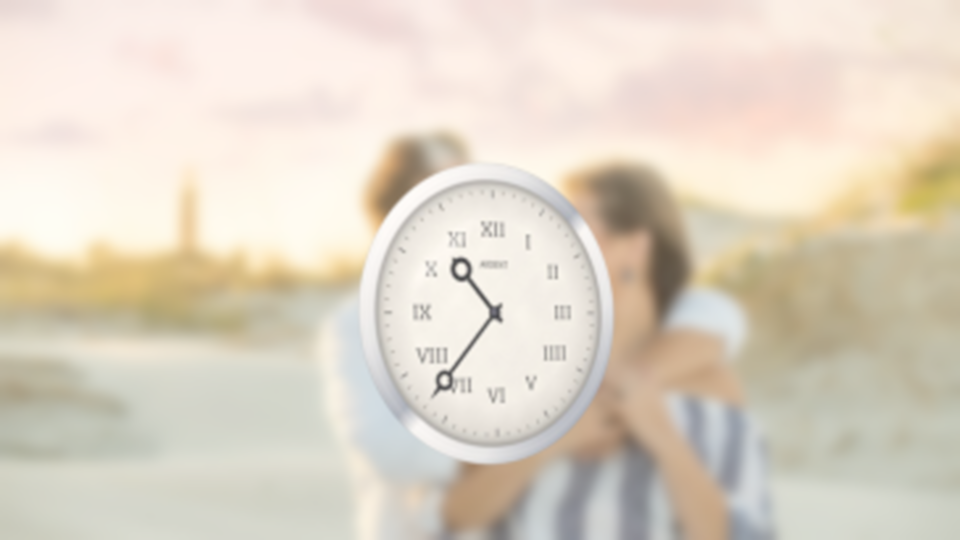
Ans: 10:37
